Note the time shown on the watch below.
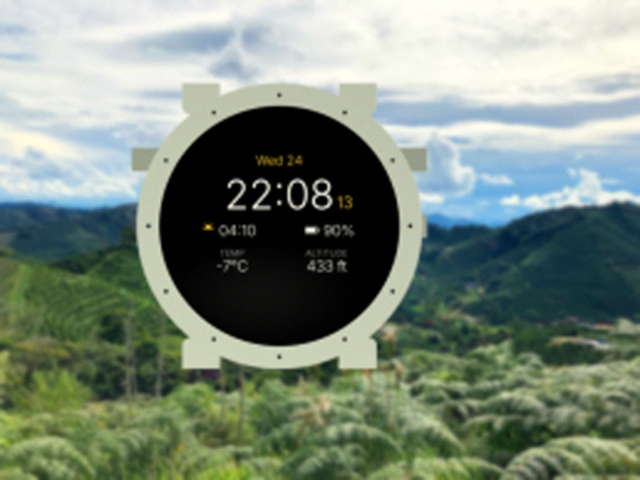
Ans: 22:08
